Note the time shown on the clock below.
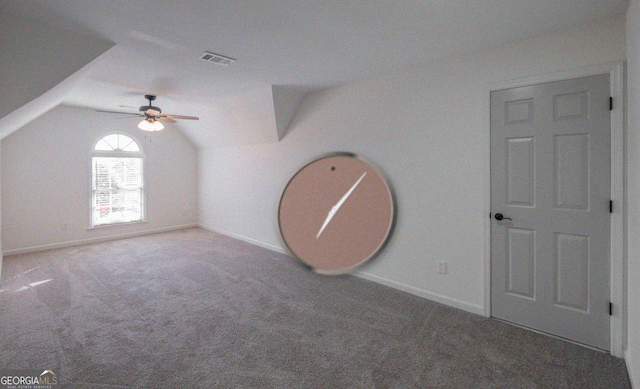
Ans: 7:07
